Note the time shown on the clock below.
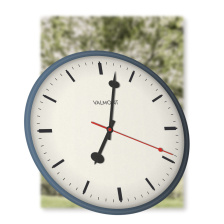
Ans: 7:02:19
